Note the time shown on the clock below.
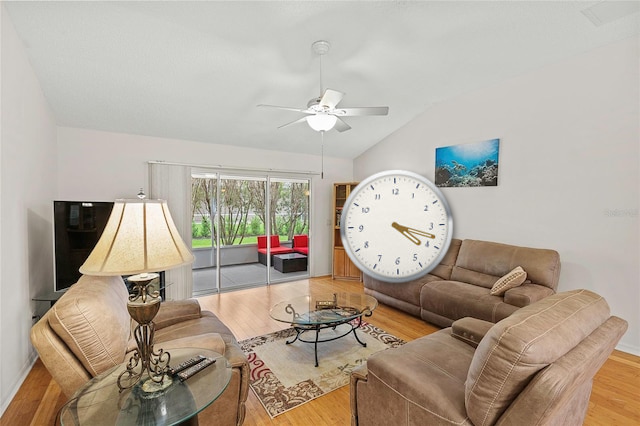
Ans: 4:18
